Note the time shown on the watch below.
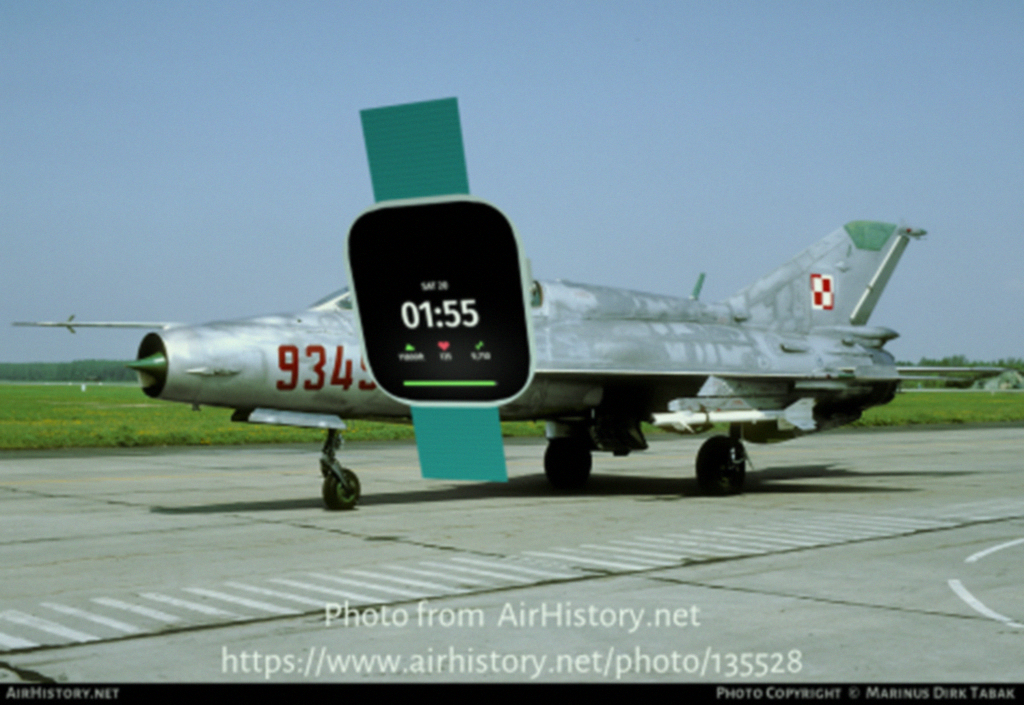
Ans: 1:55
